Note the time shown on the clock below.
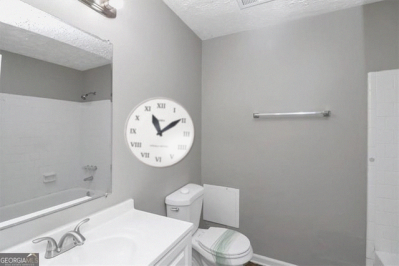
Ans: 11:09
